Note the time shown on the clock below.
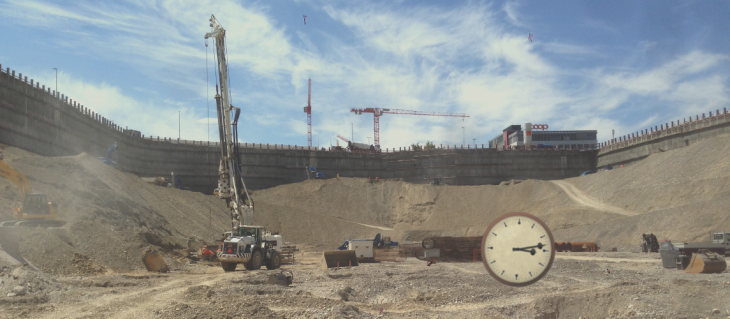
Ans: 3:13
